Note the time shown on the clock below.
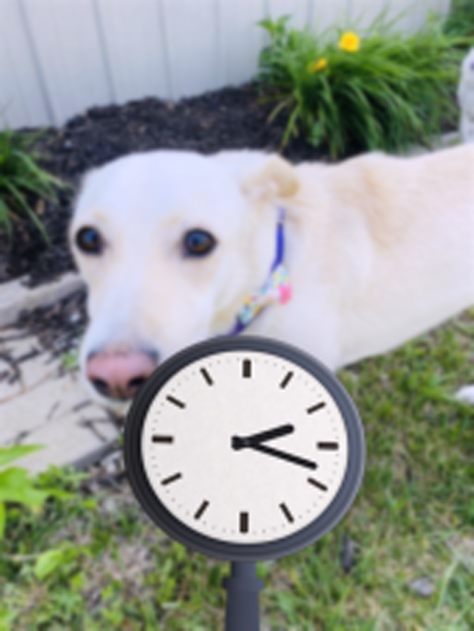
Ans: 2:18
